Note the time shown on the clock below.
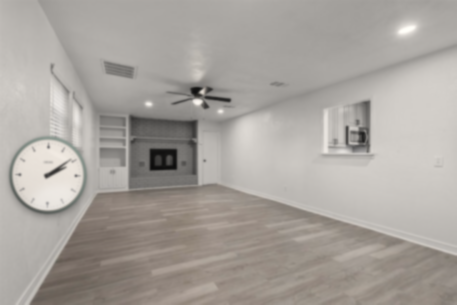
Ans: 2:09
